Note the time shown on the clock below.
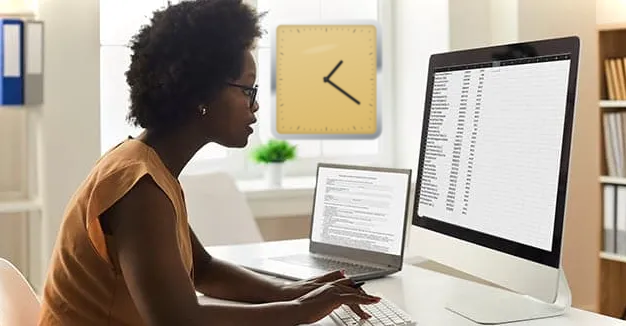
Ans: 1:21
